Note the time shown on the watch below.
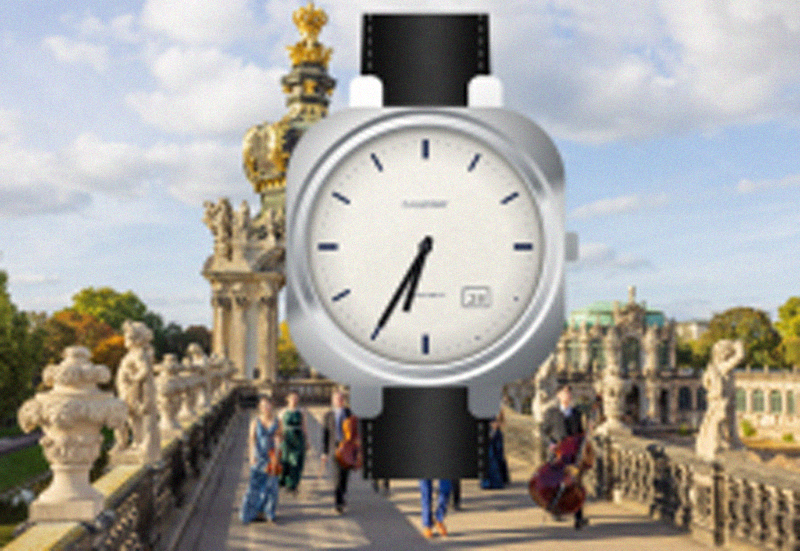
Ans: 6:35
